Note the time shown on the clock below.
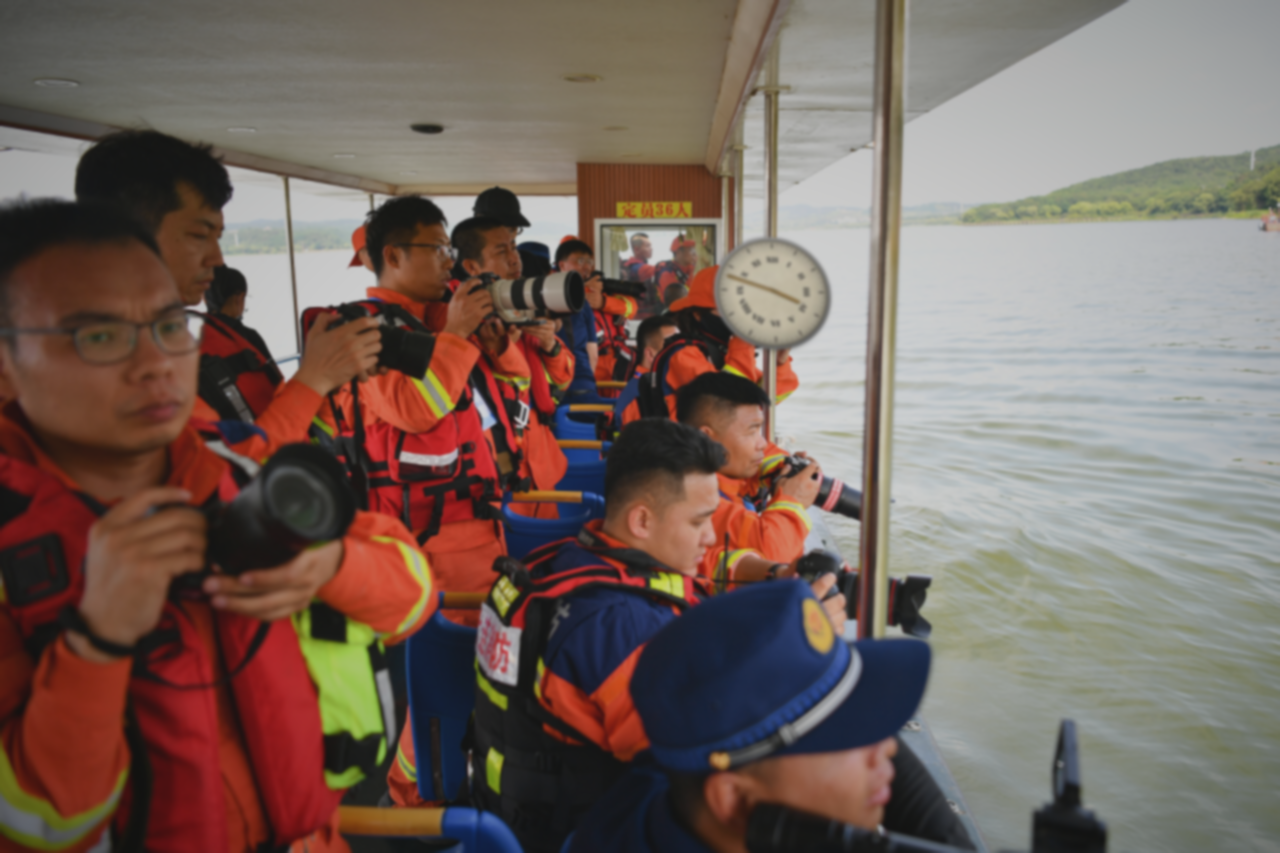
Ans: 3:48
